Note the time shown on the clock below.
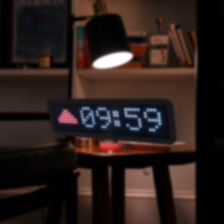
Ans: 9:59
